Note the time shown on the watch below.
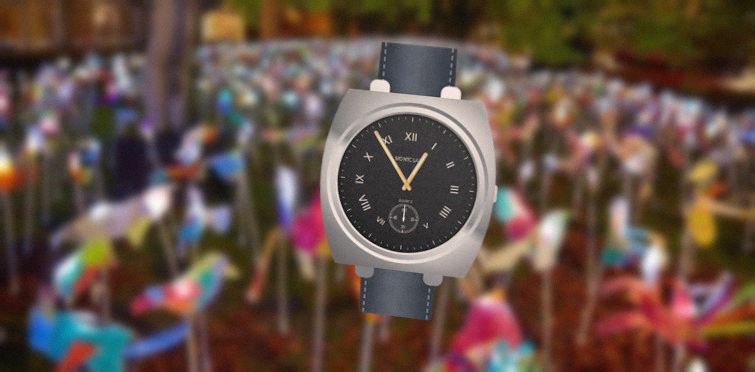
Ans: 12:54
